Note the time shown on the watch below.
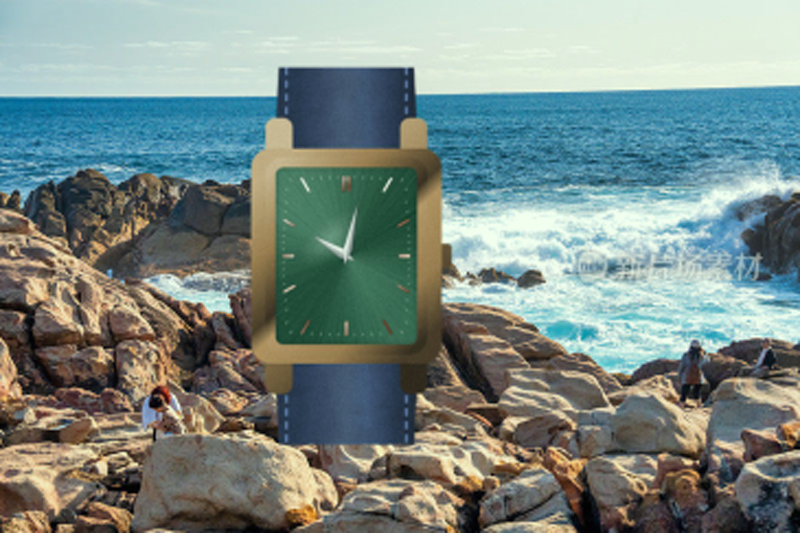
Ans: 10:02
